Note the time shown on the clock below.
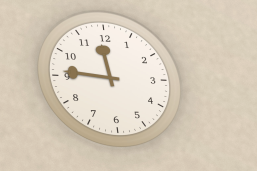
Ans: 11:46
